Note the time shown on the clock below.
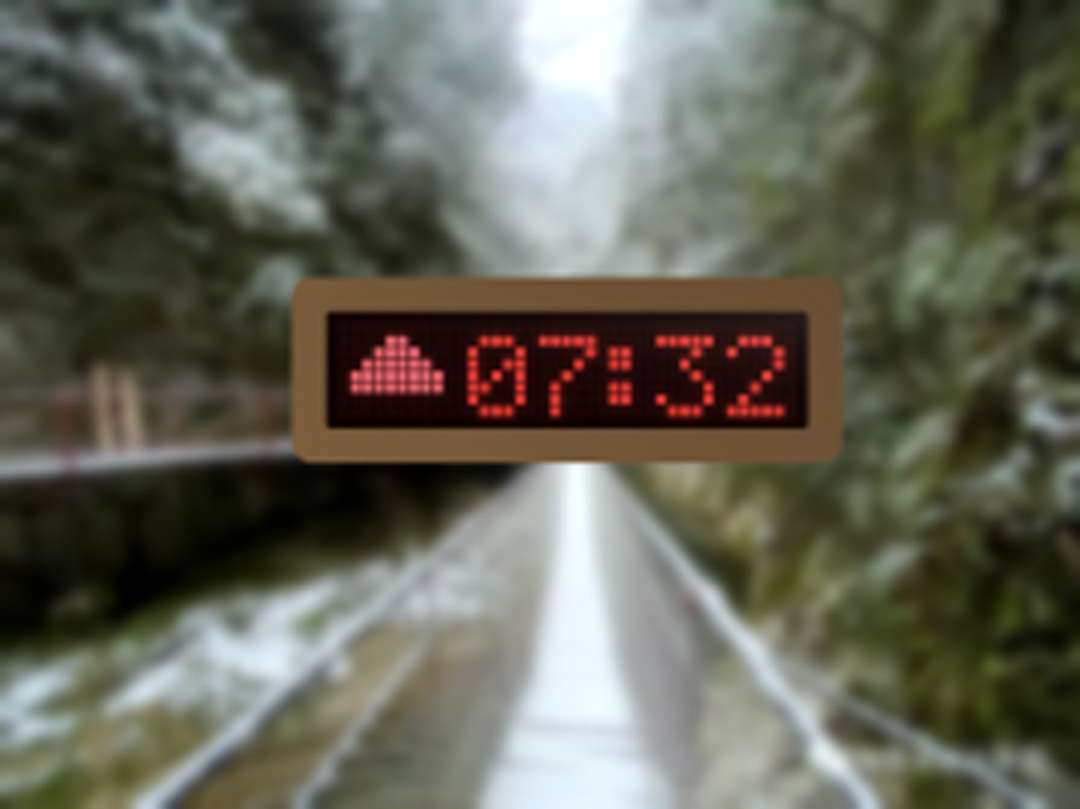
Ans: 7:32
